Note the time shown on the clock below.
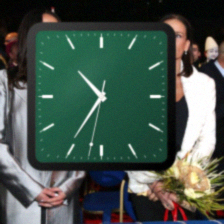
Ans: 10:35:32
